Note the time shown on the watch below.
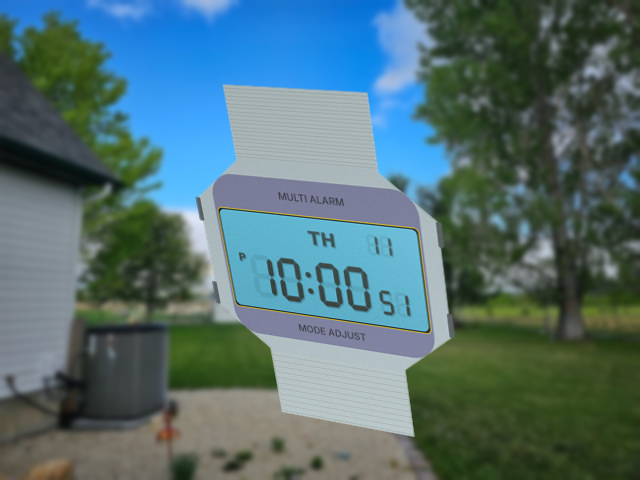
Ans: 10:00:51
